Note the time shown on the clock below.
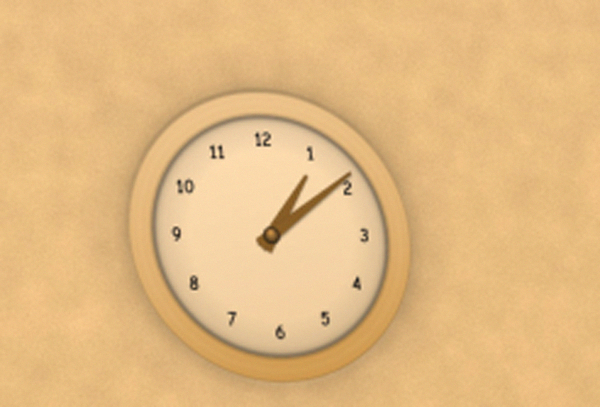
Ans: 1:09
